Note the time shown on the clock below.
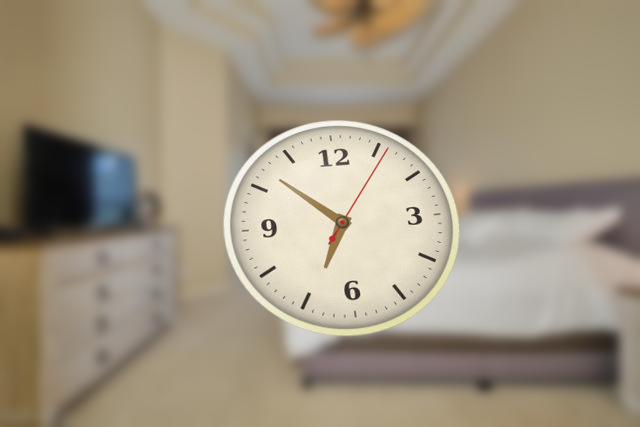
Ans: 6:52:06
